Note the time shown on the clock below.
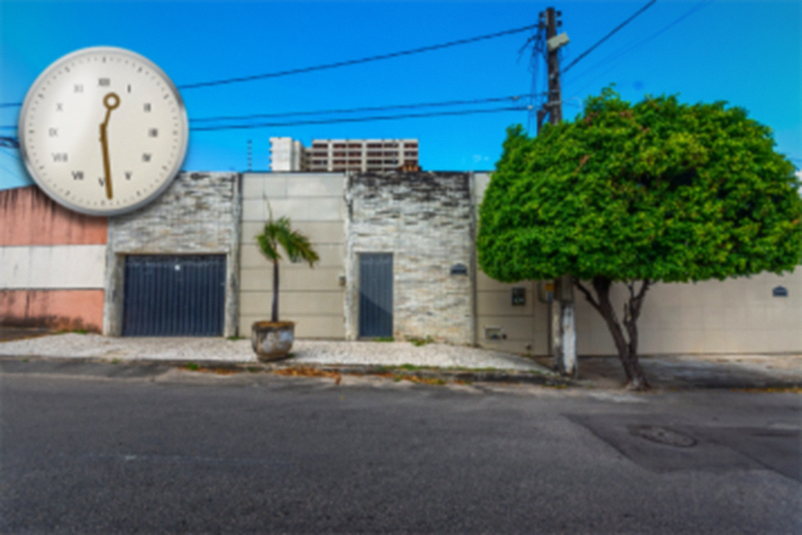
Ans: 12:29
